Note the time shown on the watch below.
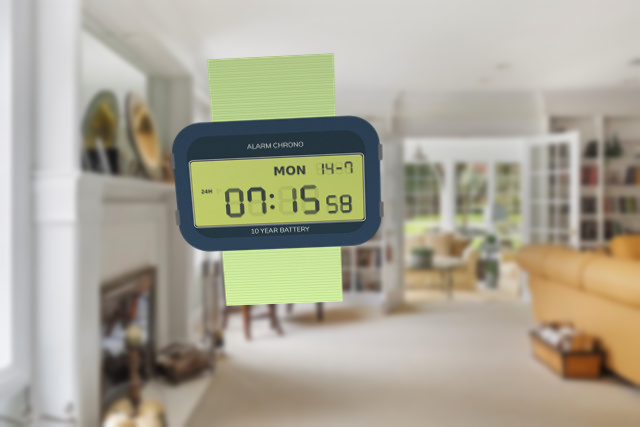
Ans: 7:15:58
